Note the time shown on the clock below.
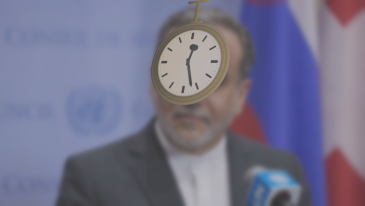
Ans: 12:27
